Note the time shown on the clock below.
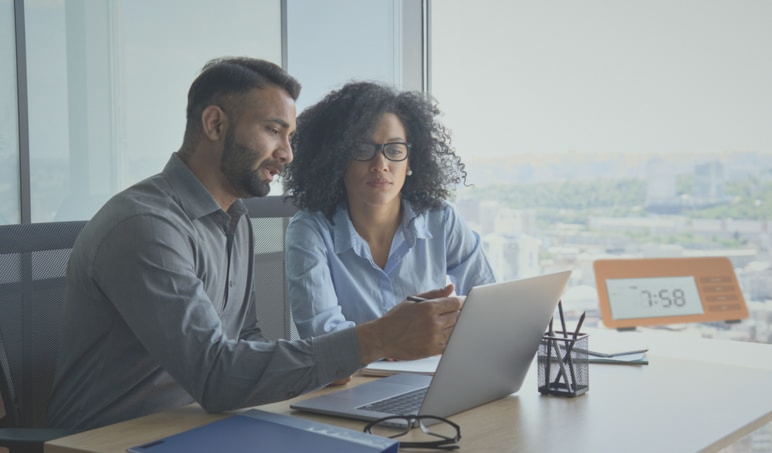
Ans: 7:58
